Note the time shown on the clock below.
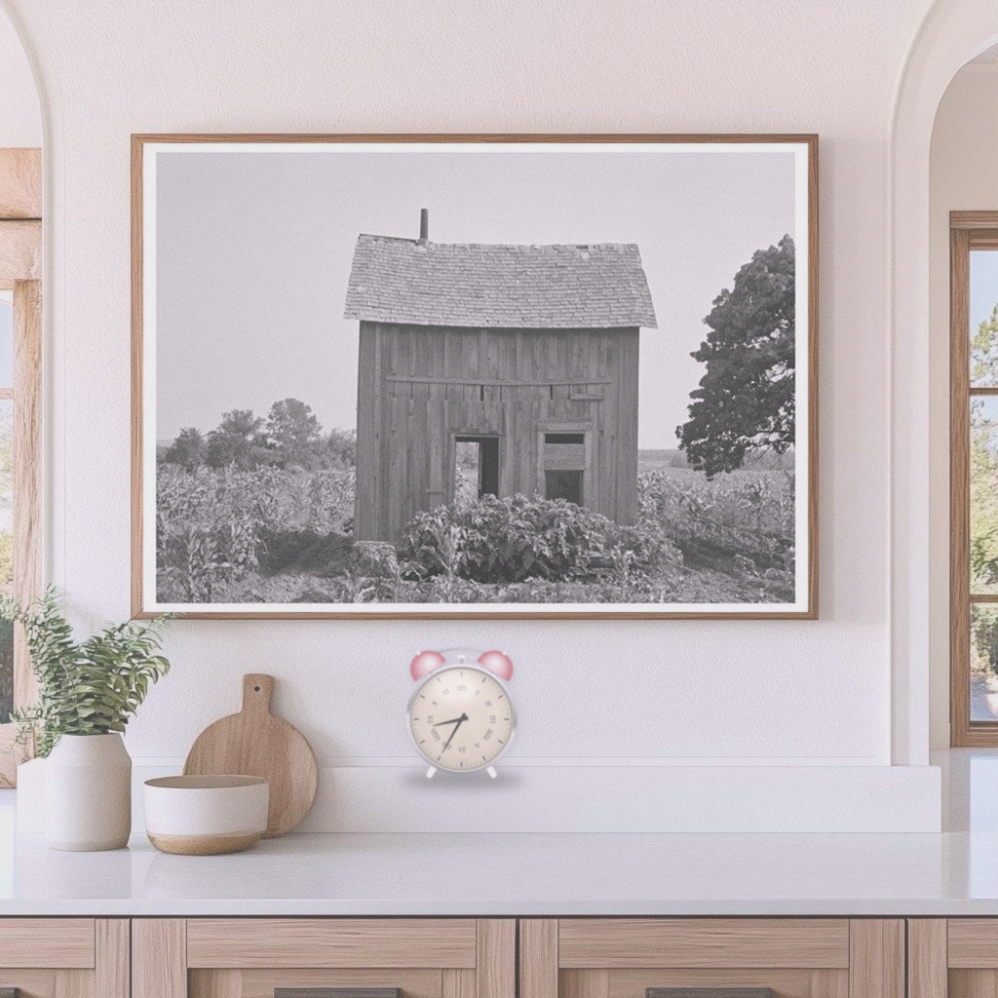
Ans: 8:35
